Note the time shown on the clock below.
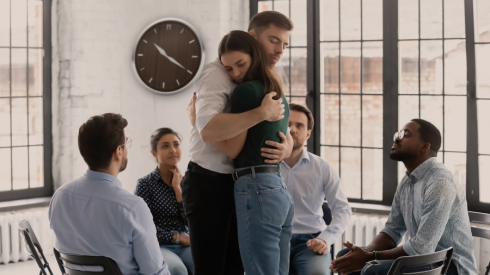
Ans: 10:20
